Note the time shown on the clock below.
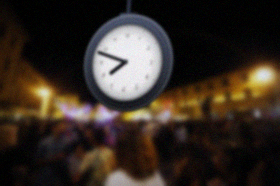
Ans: 7:48
